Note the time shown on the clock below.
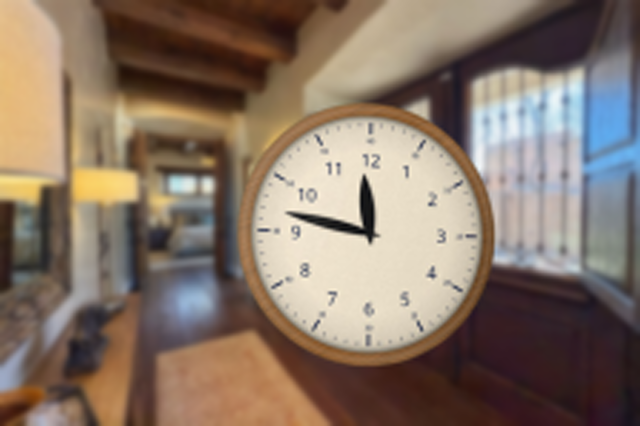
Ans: 11:47
